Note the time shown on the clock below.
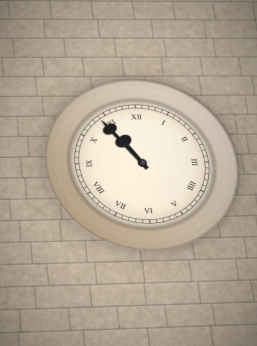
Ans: 10:54
